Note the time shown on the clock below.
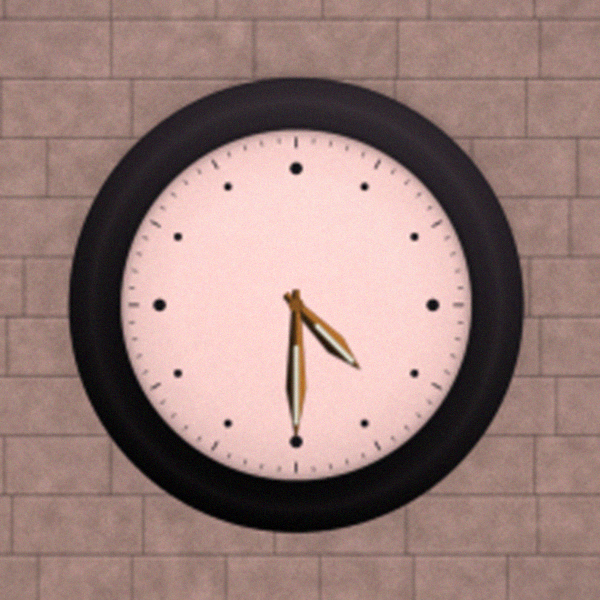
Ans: 4:30
